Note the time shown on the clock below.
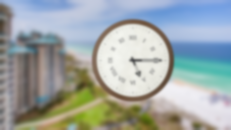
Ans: 5:15
